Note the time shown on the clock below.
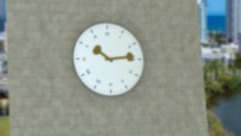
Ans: 10:14
